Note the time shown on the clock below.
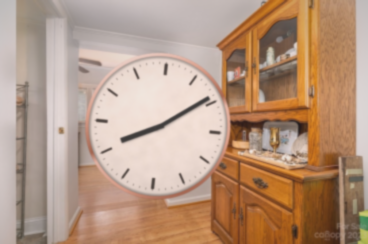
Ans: 8:09
